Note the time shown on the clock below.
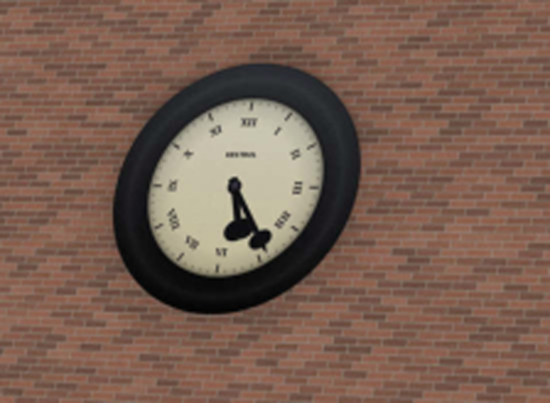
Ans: 5:24
